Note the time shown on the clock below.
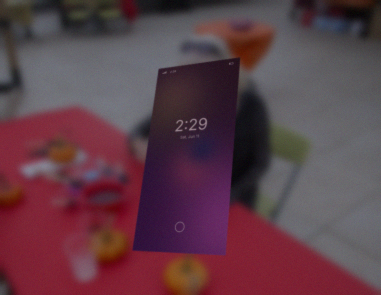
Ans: 2:29
